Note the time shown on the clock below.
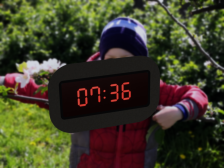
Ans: 7:36
